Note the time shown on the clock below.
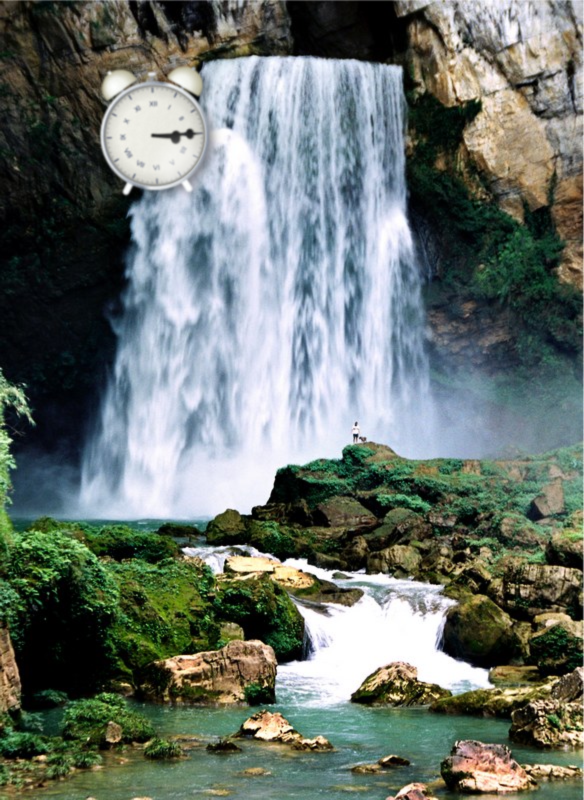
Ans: 3:15
